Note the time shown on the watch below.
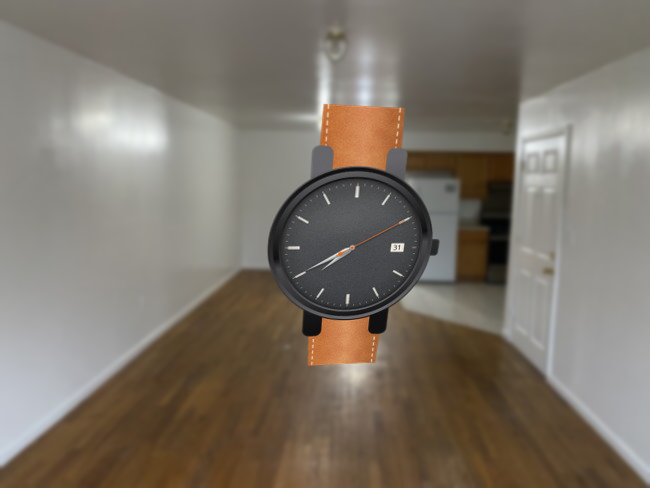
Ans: 7:40:10
